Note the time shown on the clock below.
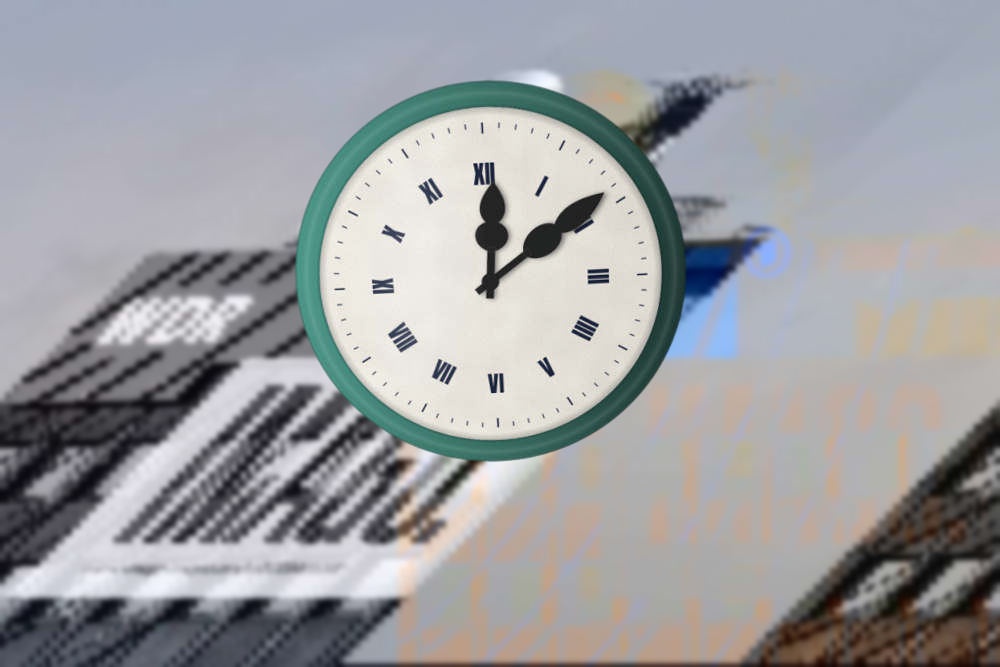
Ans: 12:09
